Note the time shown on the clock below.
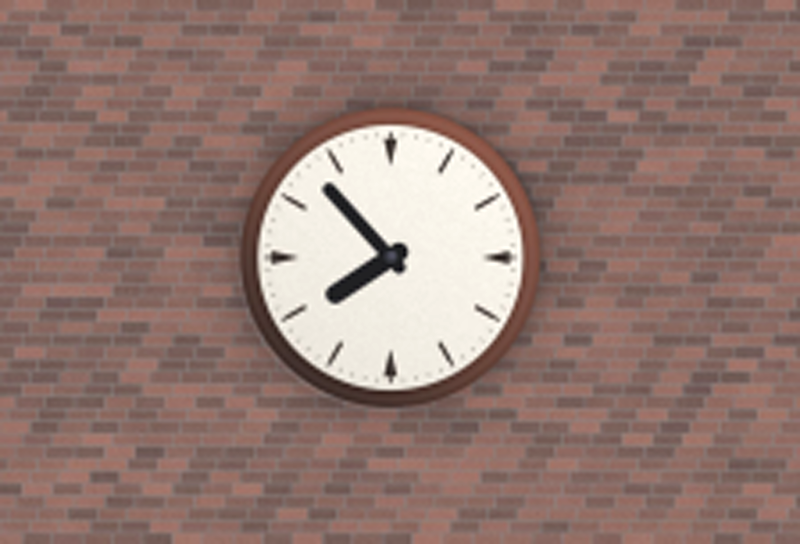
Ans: 7:53
